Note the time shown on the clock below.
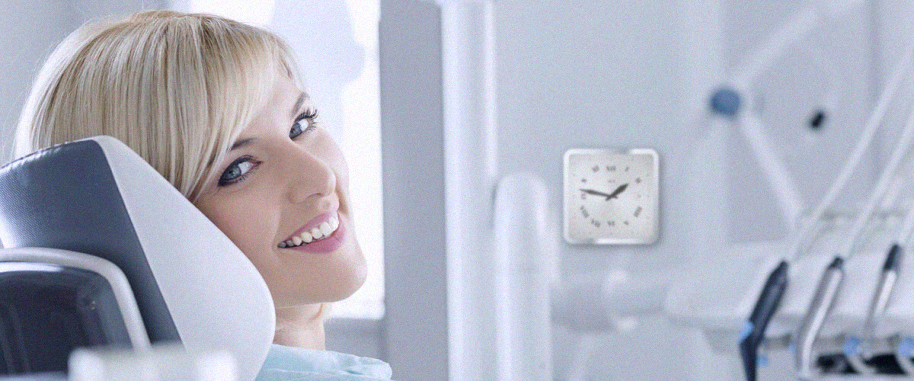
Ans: 1:47
